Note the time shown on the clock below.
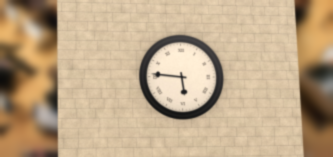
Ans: 5:46
